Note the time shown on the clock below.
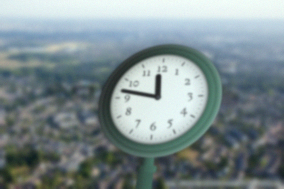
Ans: 11:47
